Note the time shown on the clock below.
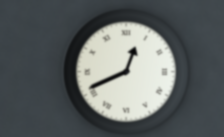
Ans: 12:41
